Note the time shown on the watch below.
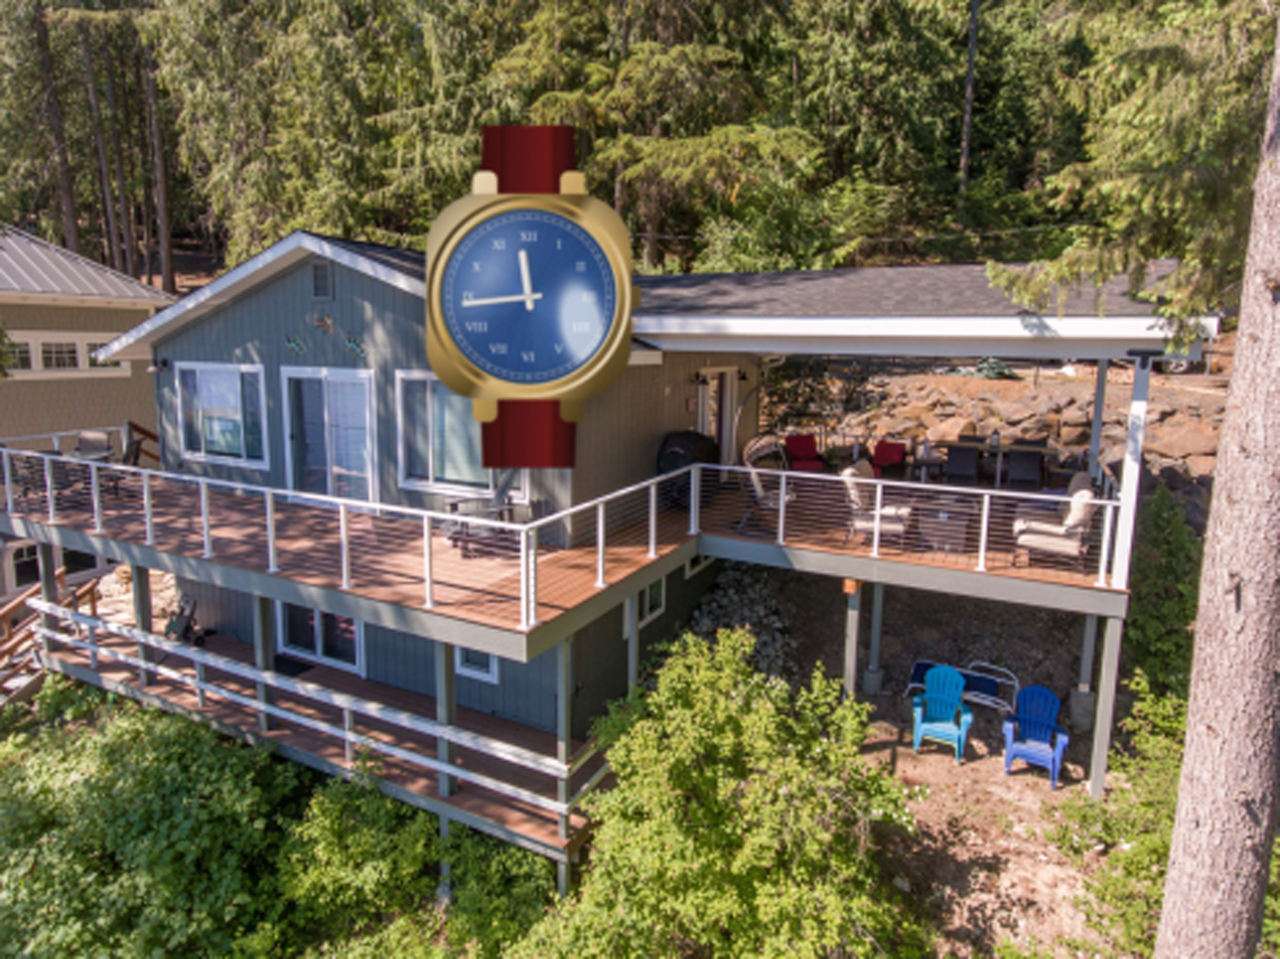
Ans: 11:44
